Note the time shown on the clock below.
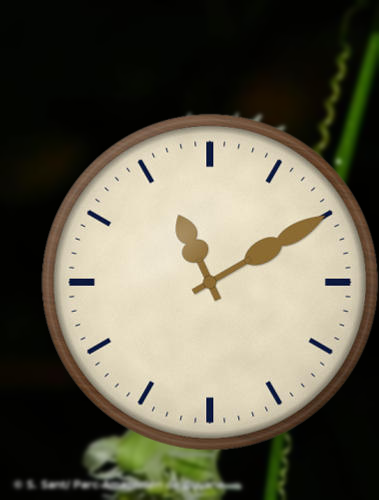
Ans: 11:10
